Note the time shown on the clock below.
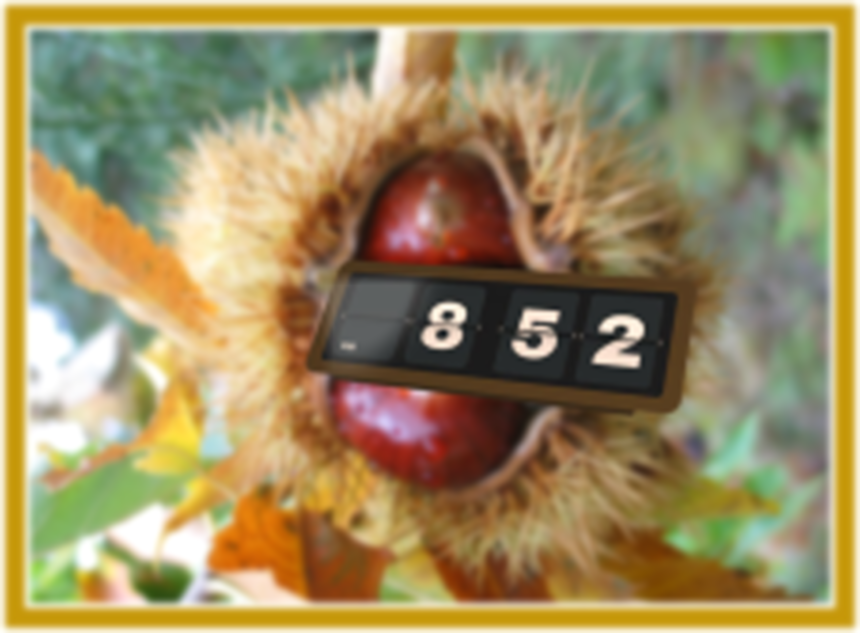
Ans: 8:52
